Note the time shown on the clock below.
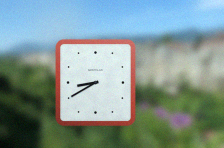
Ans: 8:40
